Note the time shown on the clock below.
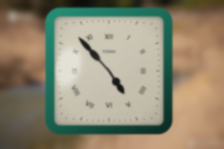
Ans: 4:53
